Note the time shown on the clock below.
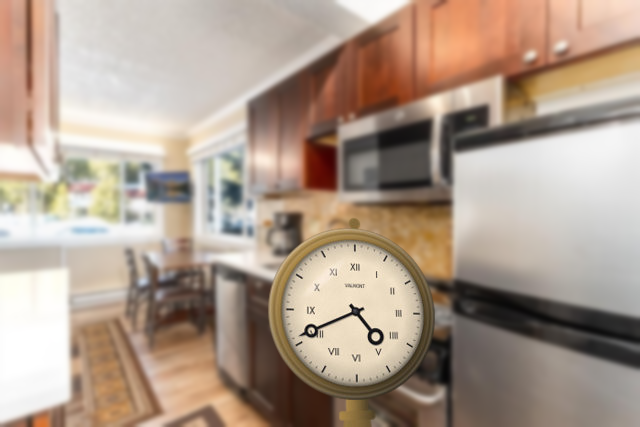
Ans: 4:41
